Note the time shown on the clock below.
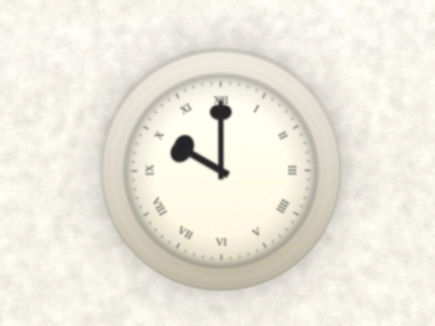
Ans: 10:00
